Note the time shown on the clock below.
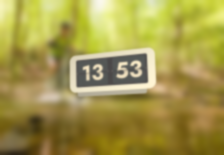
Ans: 13:53
